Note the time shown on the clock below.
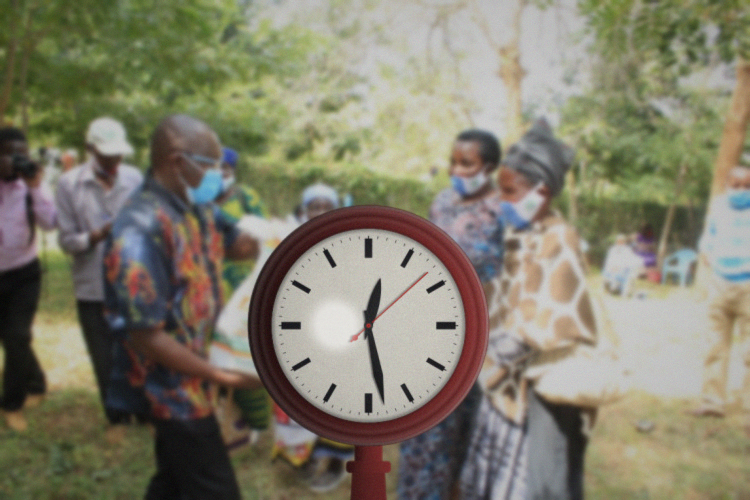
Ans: 12:28:08
